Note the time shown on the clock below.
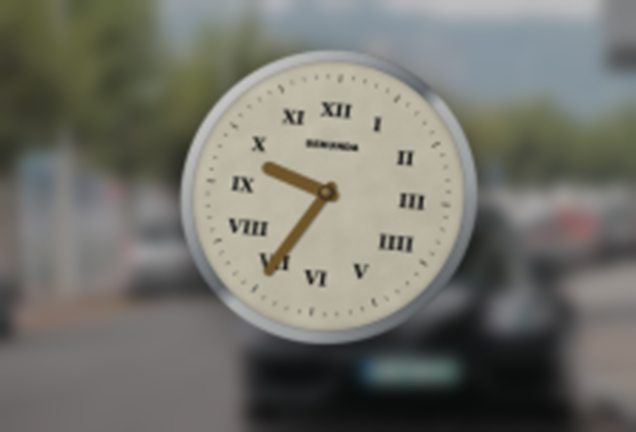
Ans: 9:35
